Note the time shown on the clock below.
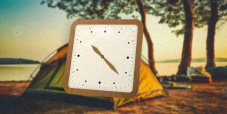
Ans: 10:22
